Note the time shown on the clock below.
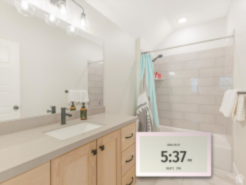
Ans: 5:37
